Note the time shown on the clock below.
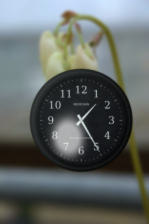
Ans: 1:25
